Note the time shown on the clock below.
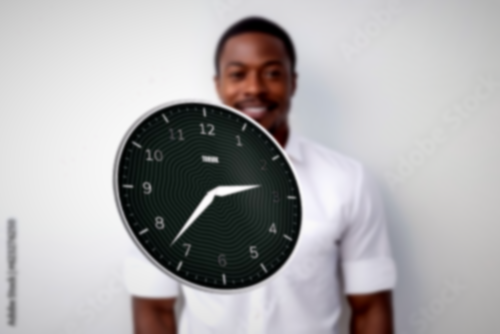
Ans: 2:37
